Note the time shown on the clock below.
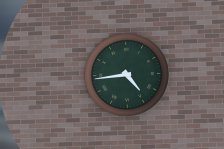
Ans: 4:44
